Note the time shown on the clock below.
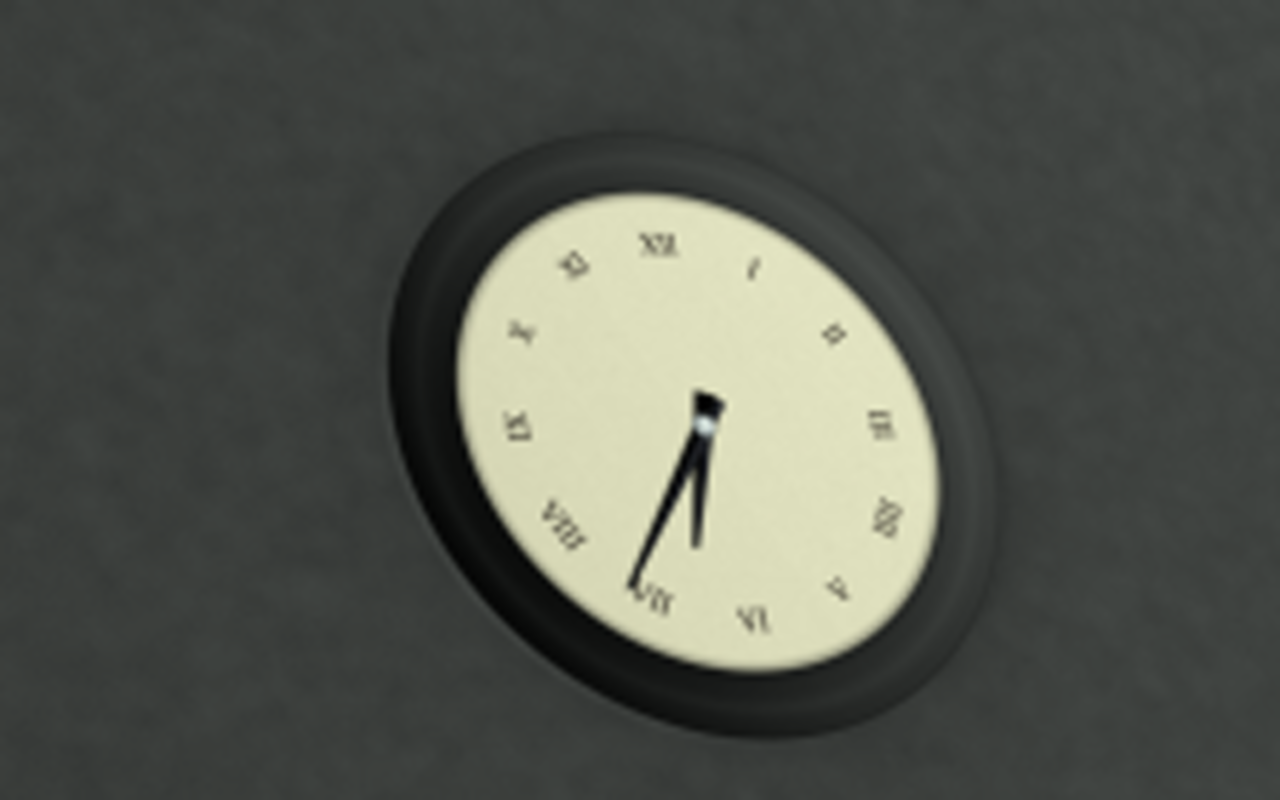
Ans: 6:36
